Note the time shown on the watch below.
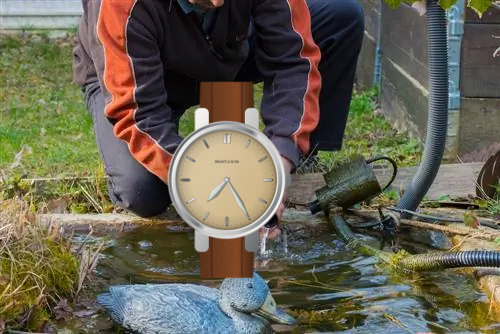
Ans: 7:25
